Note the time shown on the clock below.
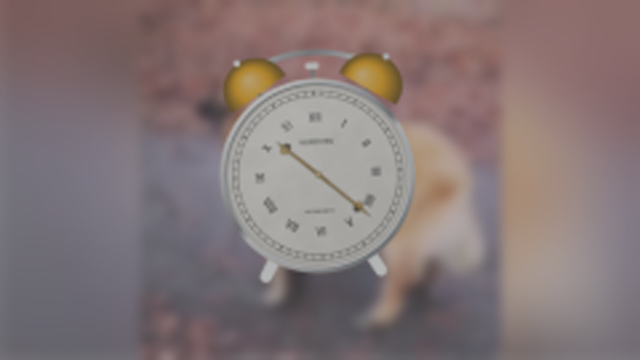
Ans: 10:22
